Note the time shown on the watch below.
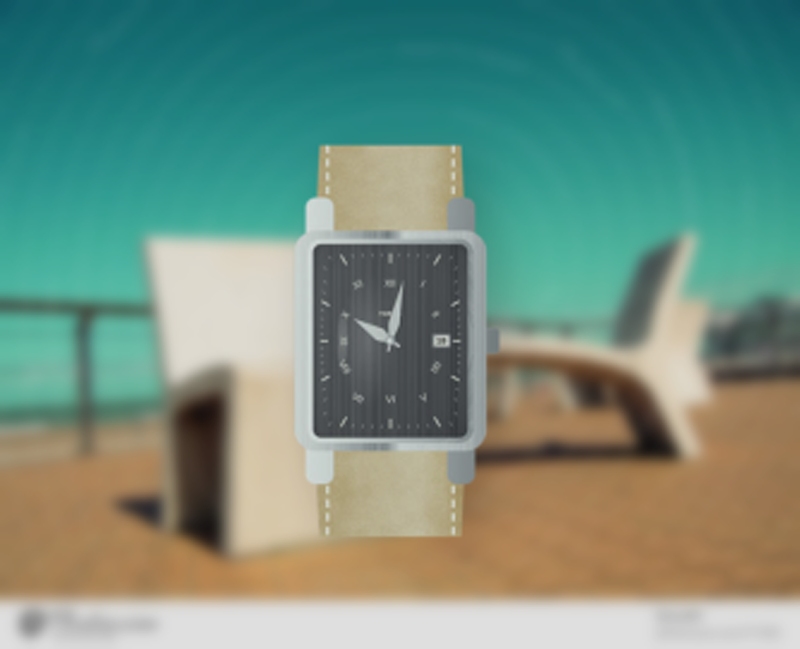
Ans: 10:02
